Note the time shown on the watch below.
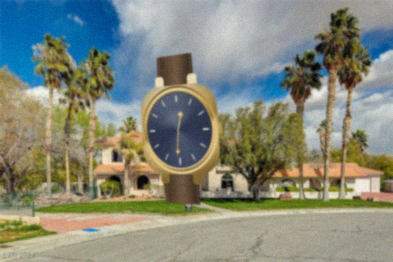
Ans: 12:31
